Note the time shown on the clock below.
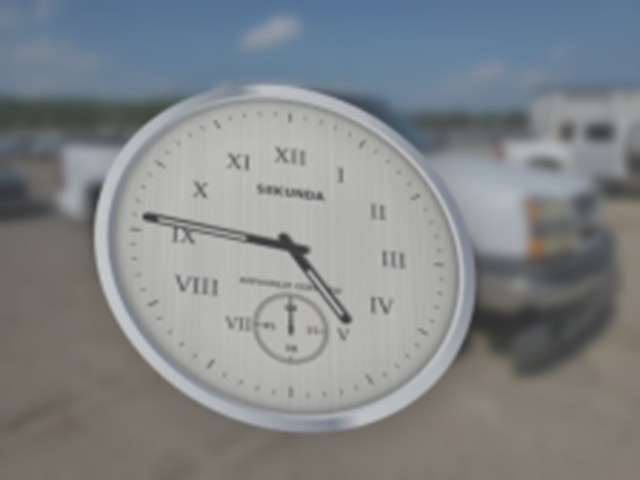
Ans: 4:46
